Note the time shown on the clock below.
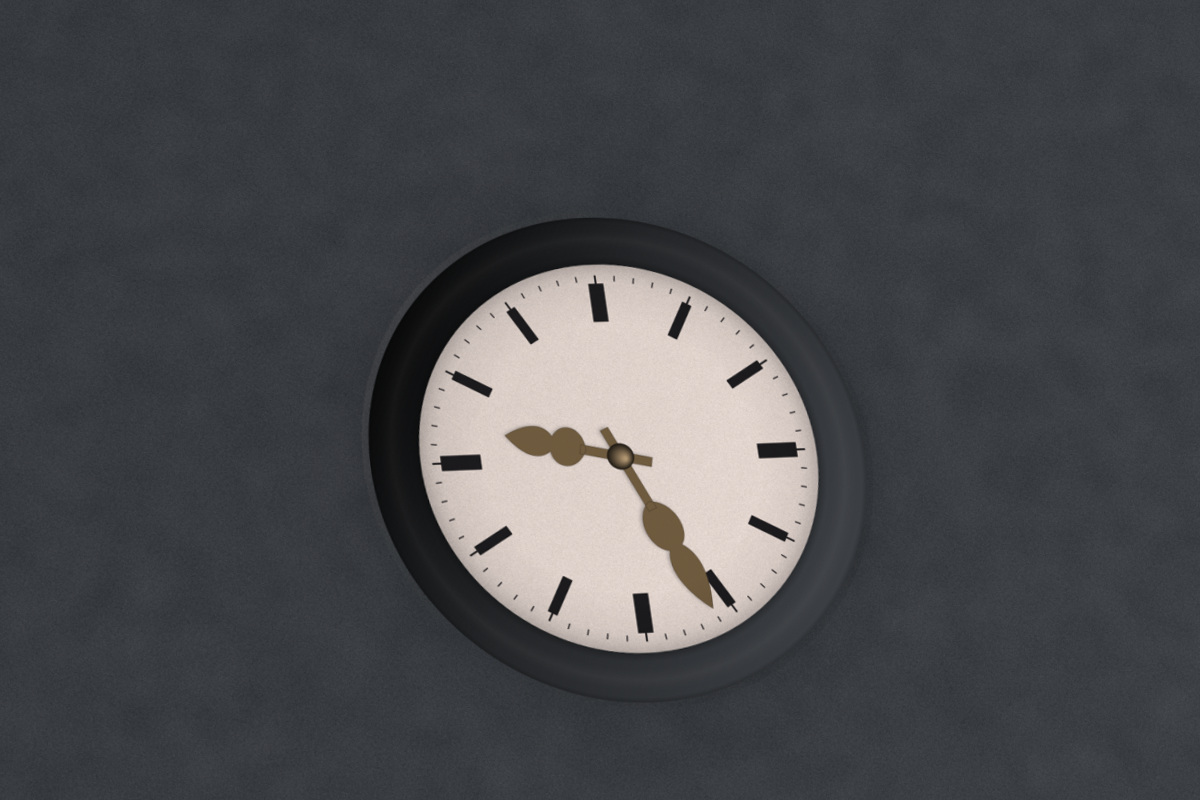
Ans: 9:26
